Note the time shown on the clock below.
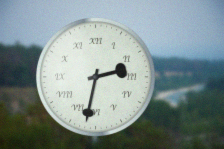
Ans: 2:32
